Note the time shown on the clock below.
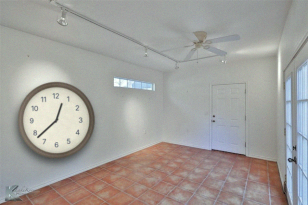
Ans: 12:38
